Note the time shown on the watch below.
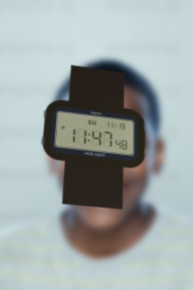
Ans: 11:47:48
